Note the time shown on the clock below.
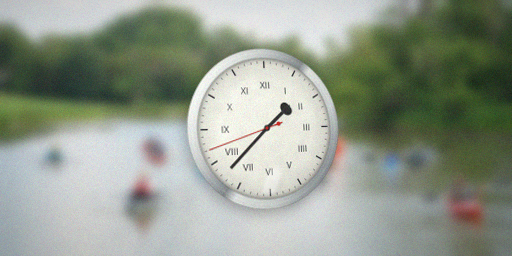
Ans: 1:37:42
